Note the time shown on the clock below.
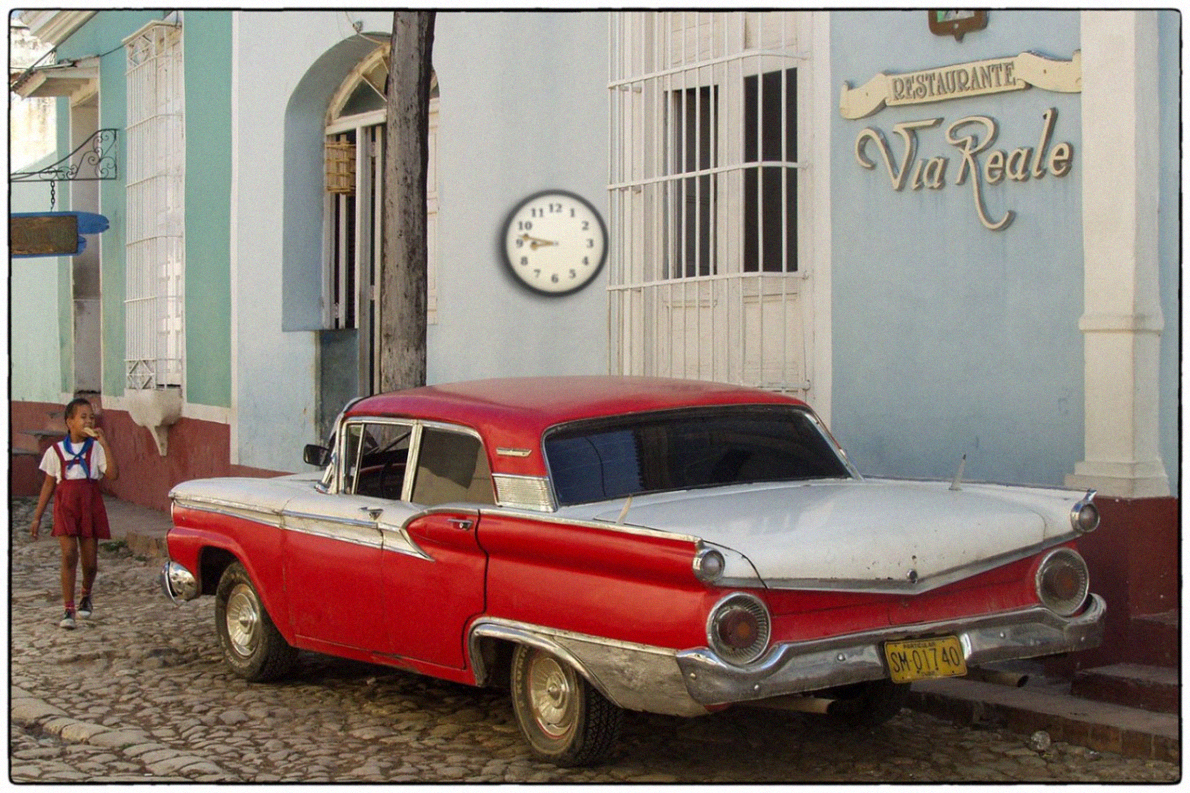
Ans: 8:47
